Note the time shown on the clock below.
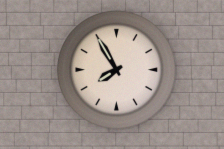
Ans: 7:55
